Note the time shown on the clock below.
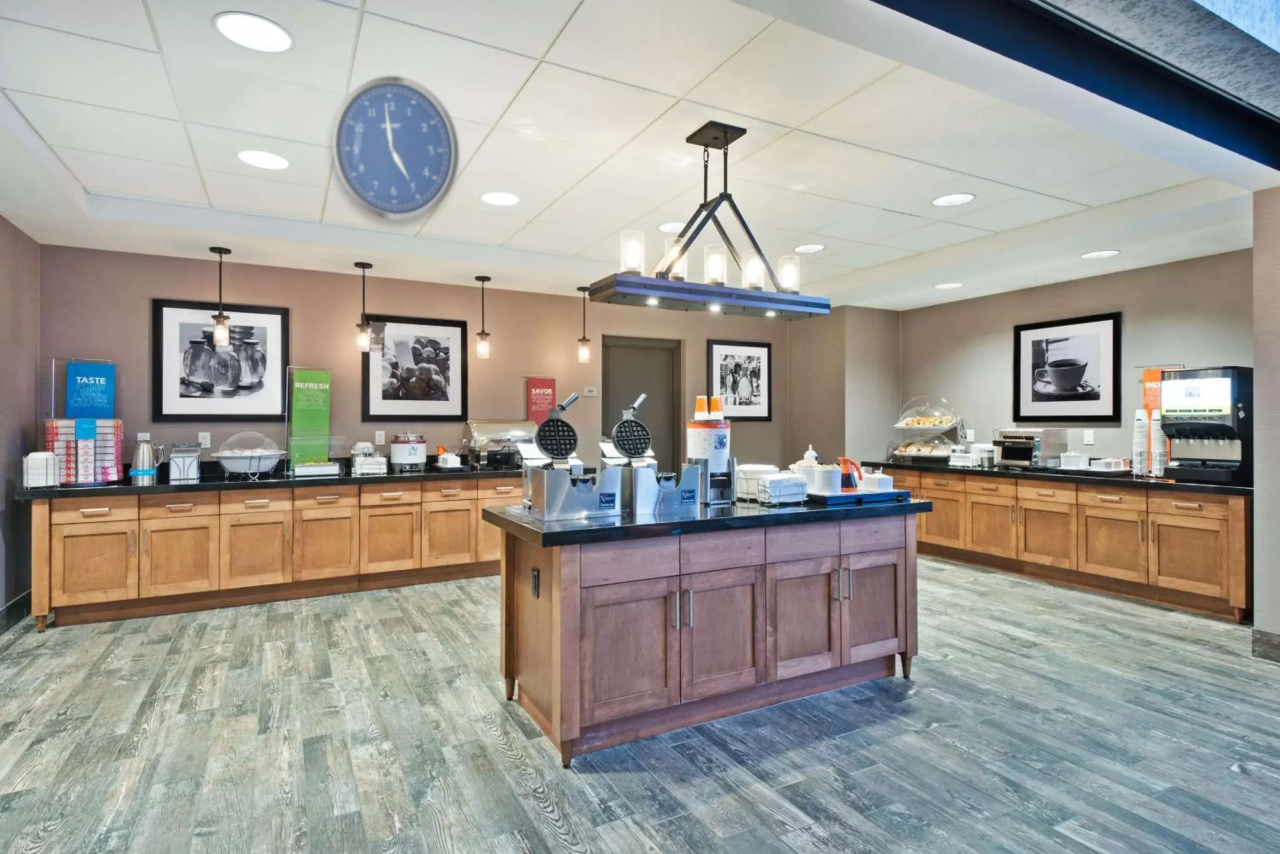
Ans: 4:59
